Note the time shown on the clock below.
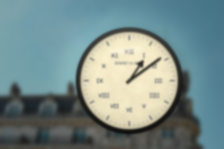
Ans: 1:09
